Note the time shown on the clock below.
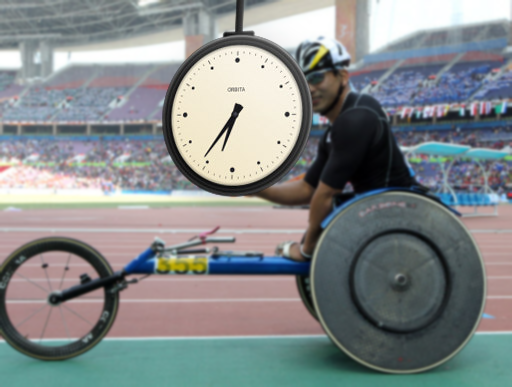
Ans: 6:36
